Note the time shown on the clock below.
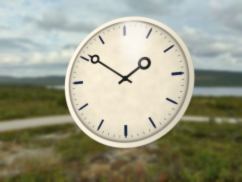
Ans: 1:51
